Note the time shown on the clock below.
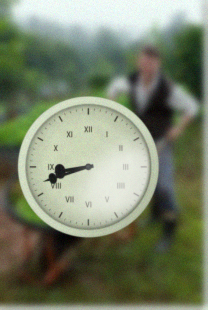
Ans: 8:42
